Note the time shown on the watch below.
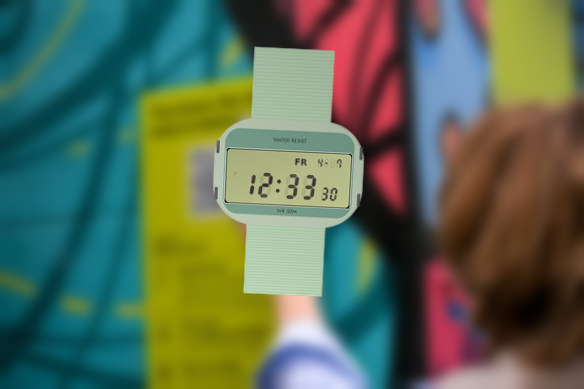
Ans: 12:33:30
